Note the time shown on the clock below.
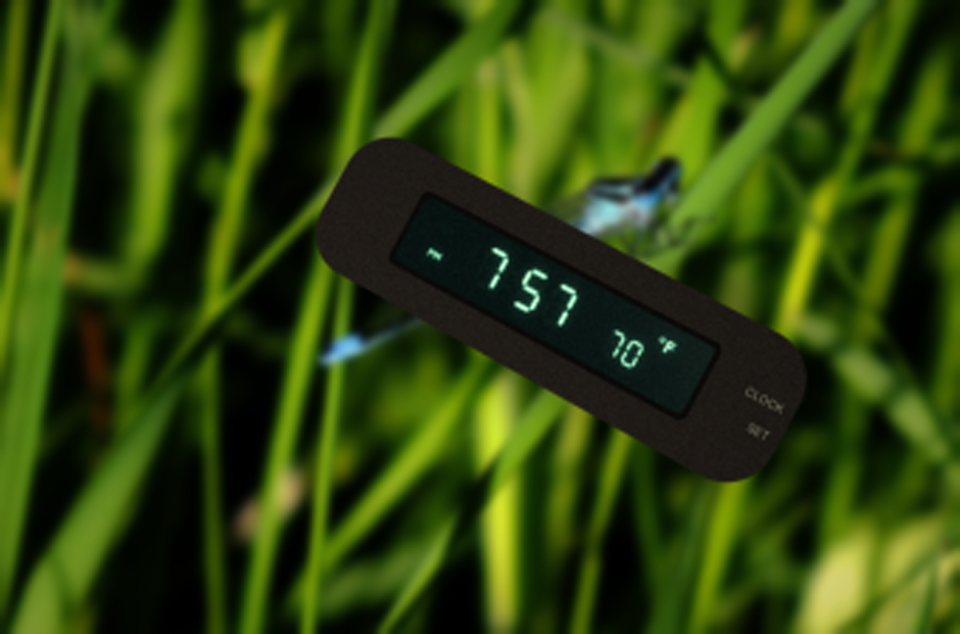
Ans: 7:57
